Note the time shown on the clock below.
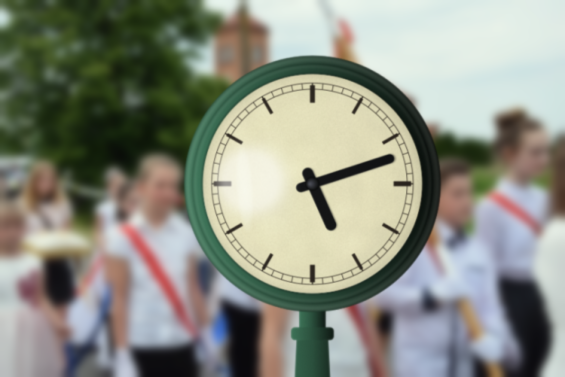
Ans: 5:12
